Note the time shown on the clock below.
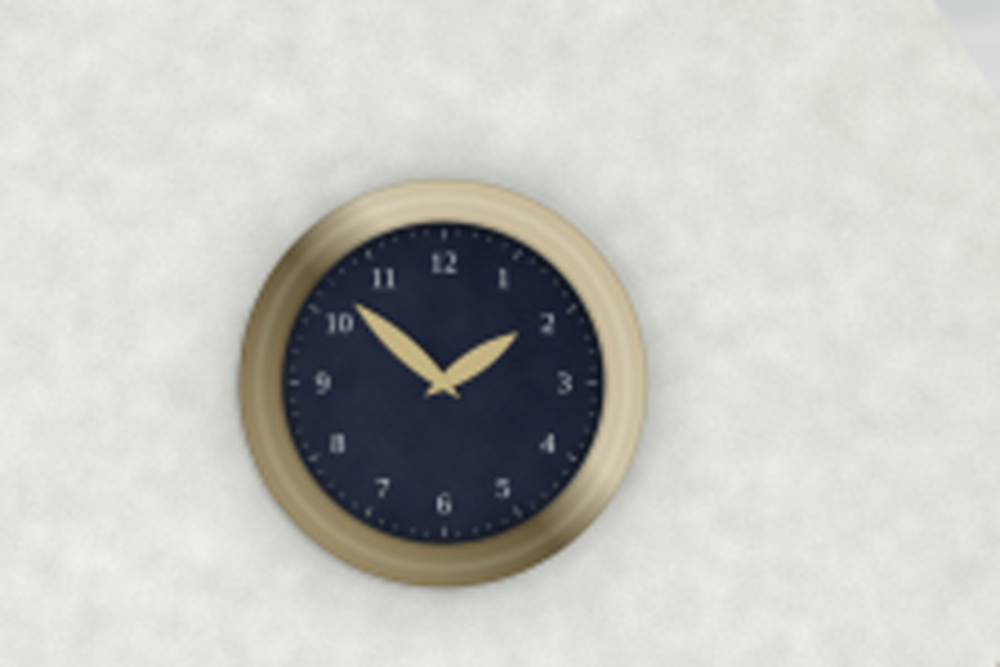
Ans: 1:52
